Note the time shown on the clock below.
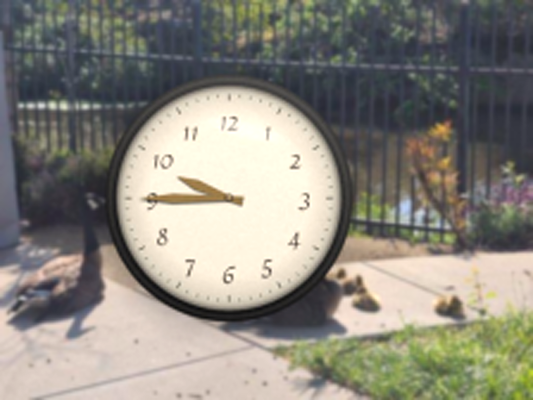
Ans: 9:45
